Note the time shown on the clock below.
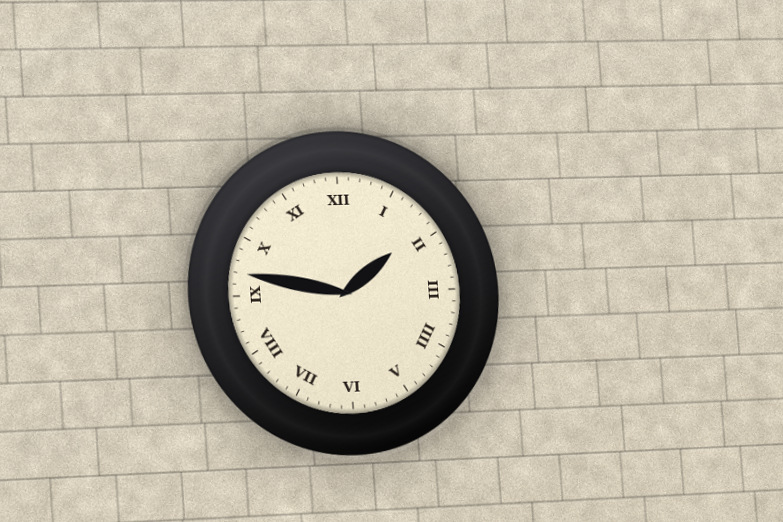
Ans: 1:47
